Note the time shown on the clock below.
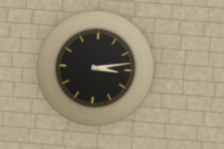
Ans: 3:13
